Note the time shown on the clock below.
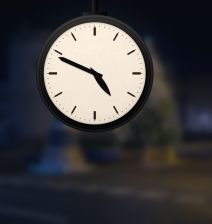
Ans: 4:49
